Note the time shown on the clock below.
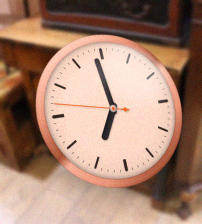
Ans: 6:58:47
